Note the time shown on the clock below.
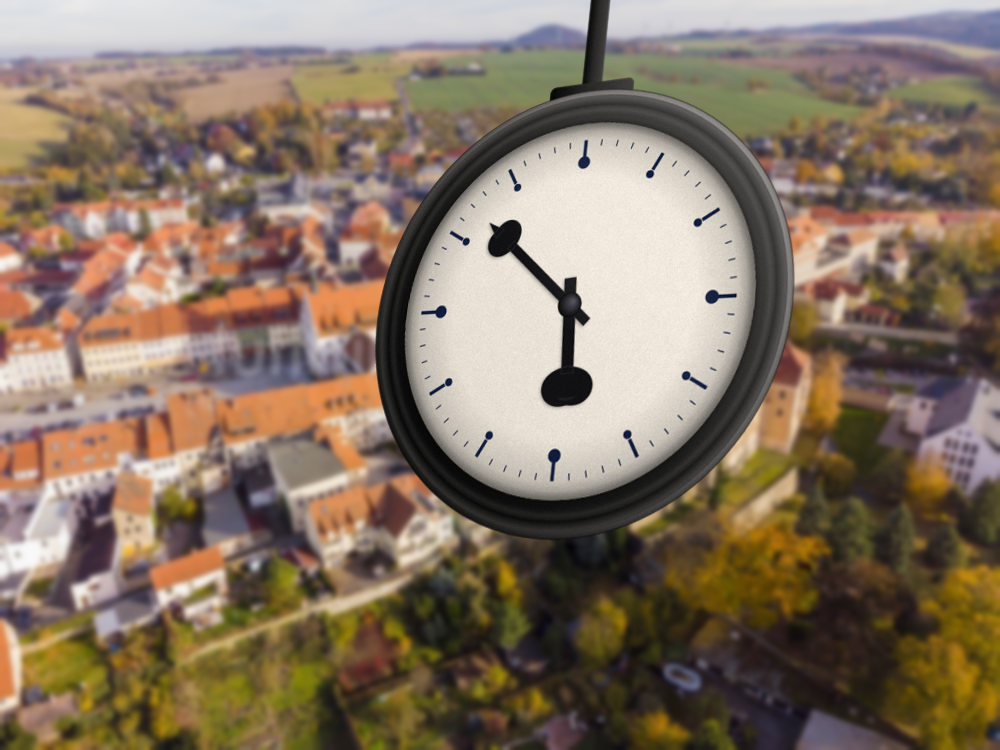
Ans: 5:52
